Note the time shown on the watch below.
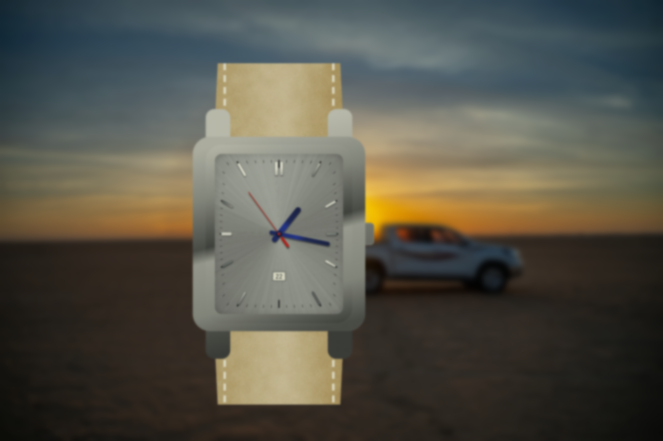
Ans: 1:16:54
